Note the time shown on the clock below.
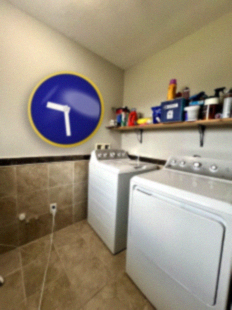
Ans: 9:29
